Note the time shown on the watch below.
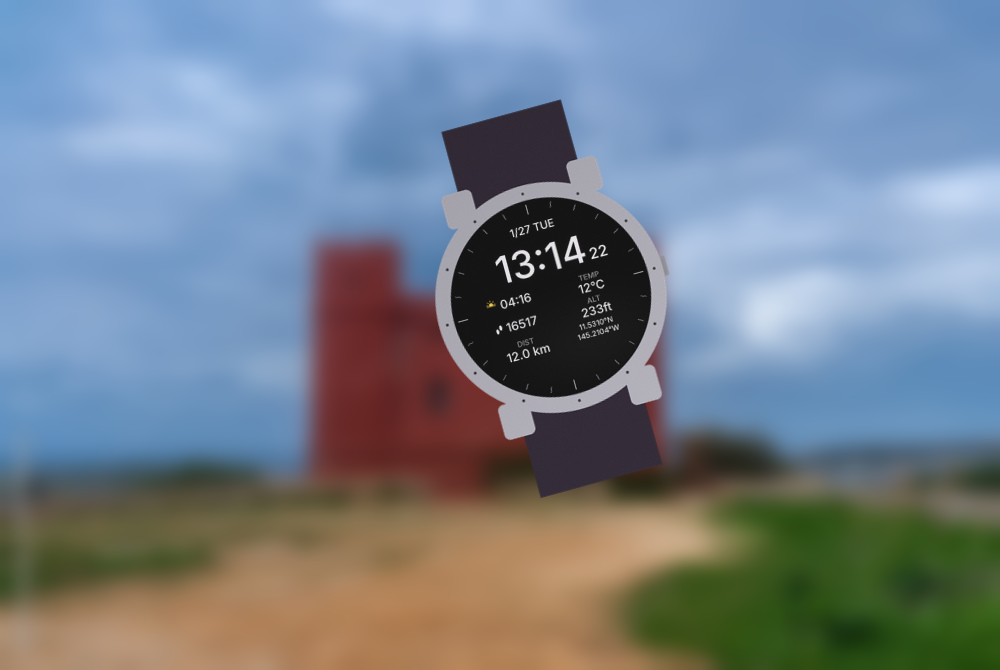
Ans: 13:14:22
